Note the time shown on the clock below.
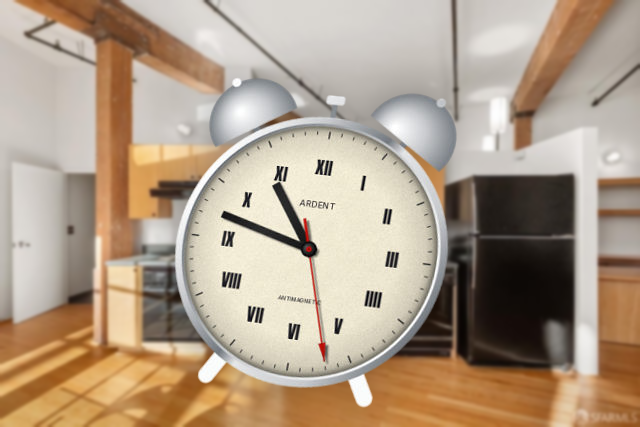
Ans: 10:47:27
